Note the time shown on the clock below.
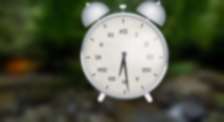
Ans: 6:29
